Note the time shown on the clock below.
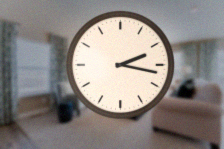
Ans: 2:17
